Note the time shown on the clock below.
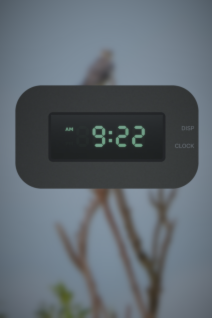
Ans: 9:22
